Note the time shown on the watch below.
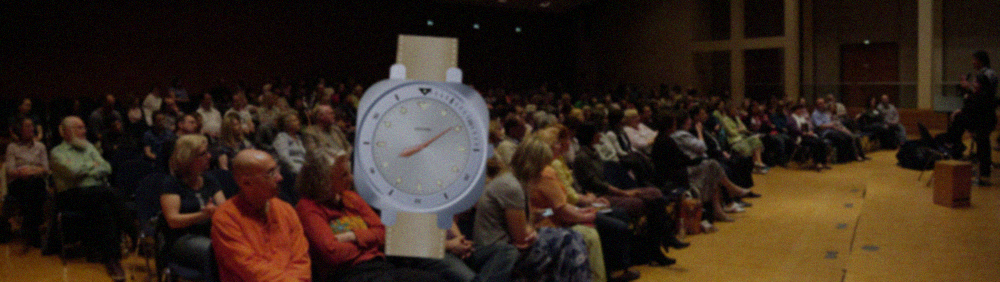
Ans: 8:09
